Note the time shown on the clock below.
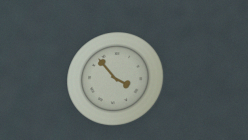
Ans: 3:53
